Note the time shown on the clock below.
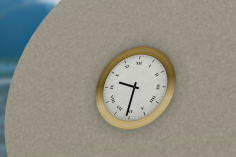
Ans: 9:31
